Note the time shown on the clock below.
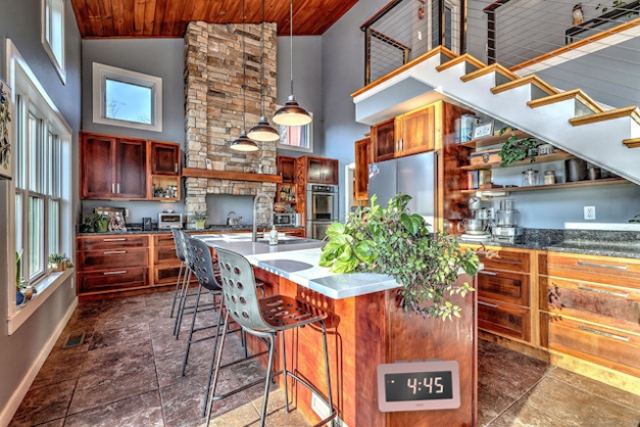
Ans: 4:45
